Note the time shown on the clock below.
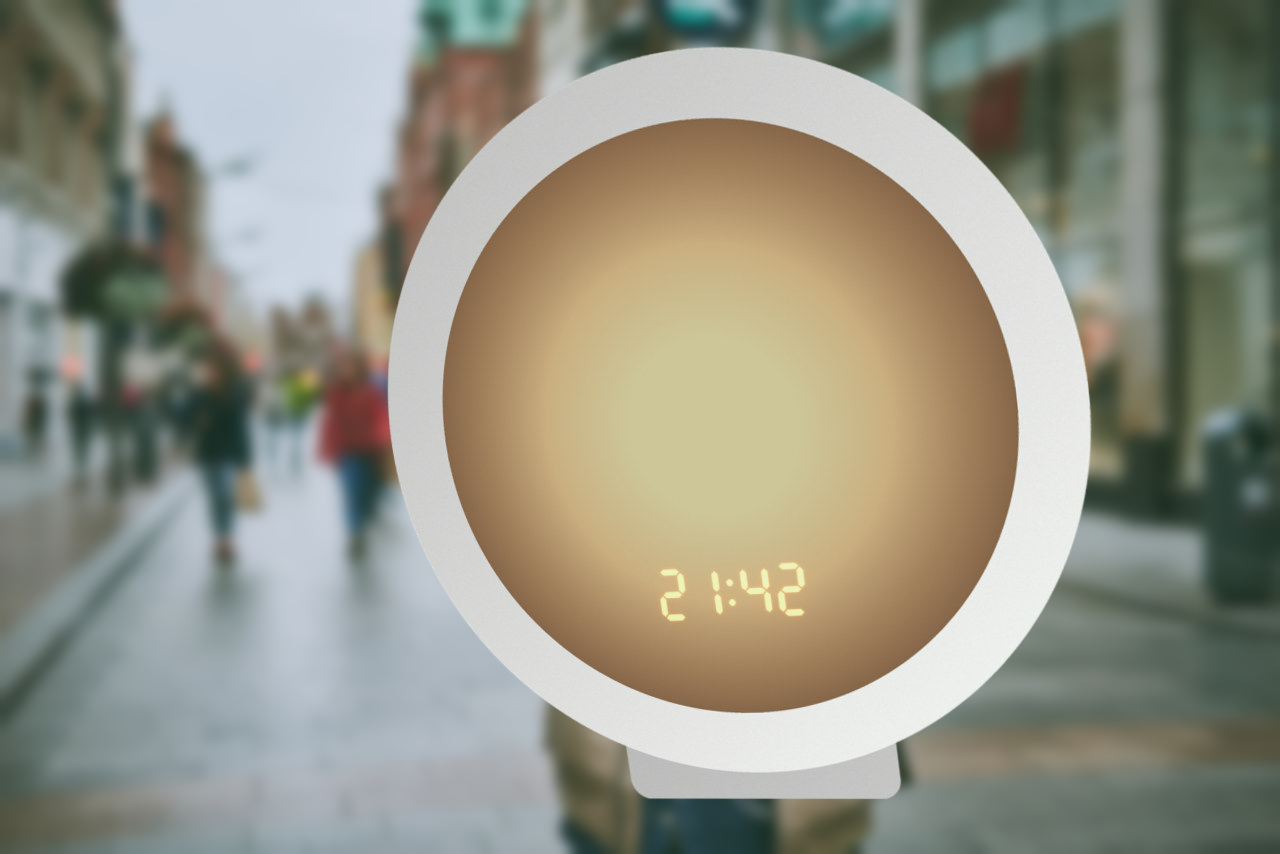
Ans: 21:42
